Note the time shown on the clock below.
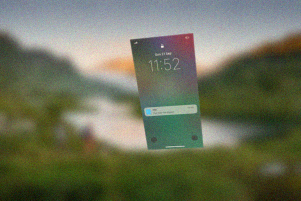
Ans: 11:52
